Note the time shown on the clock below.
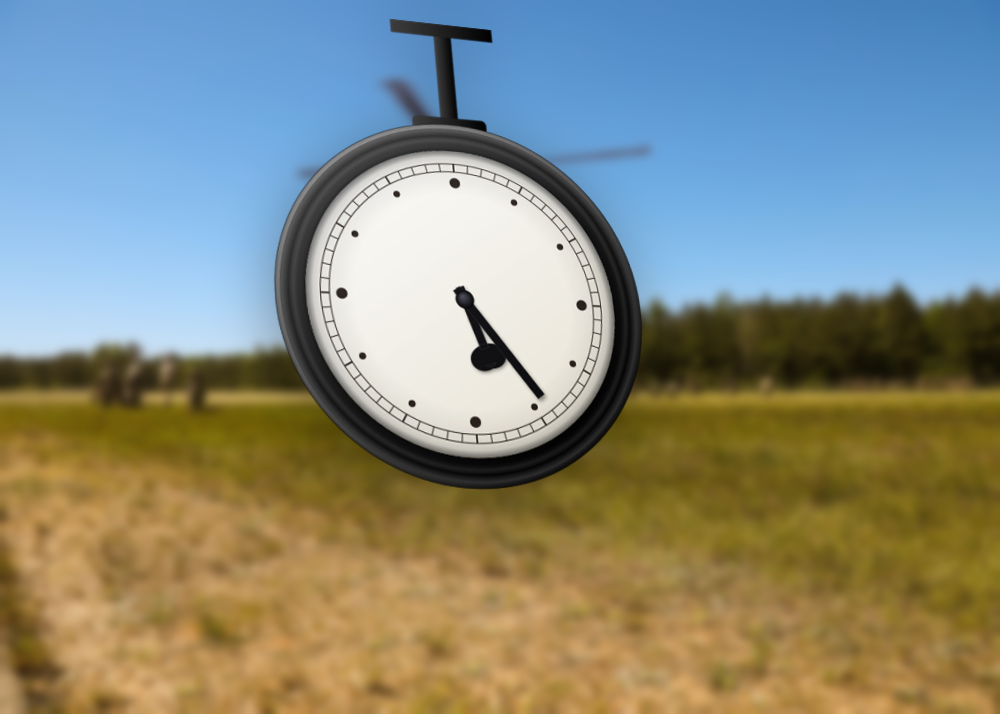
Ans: 5:24
